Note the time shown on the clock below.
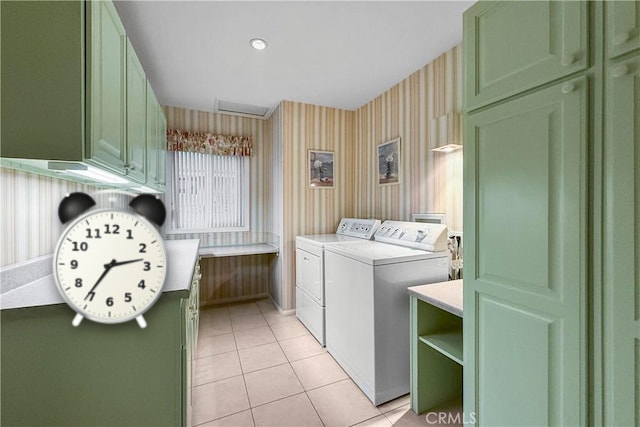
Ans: 2:36
